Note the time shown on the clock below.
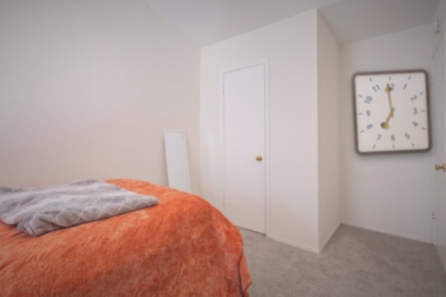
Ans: 6:59
